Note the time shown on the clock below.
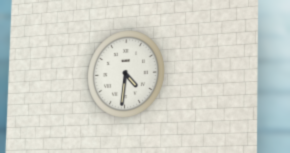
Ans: 4:31
